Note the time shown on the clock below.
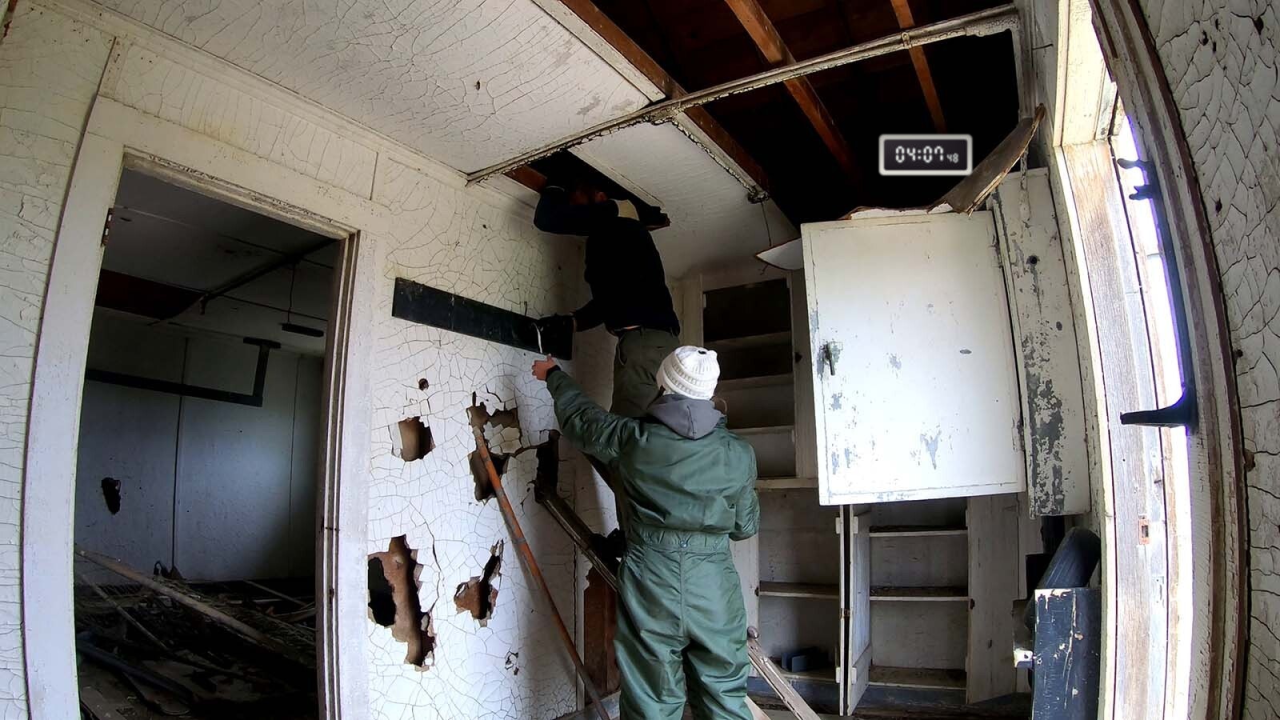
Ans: 4:07
